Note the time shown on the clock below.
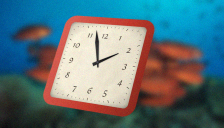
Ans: 1:57
